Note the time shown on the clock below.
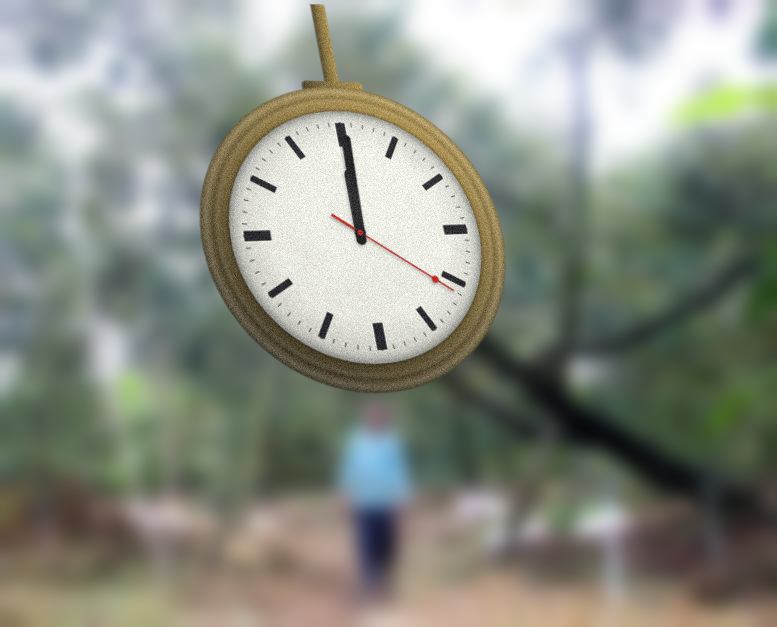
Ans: 12:00:21
